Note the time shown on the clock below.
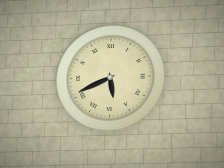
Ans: 5:41
